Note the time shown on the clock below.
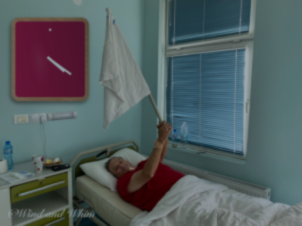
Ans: 4:21
